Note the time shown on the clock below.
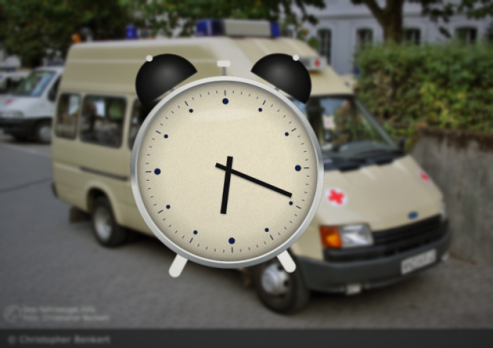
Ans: 6:19
